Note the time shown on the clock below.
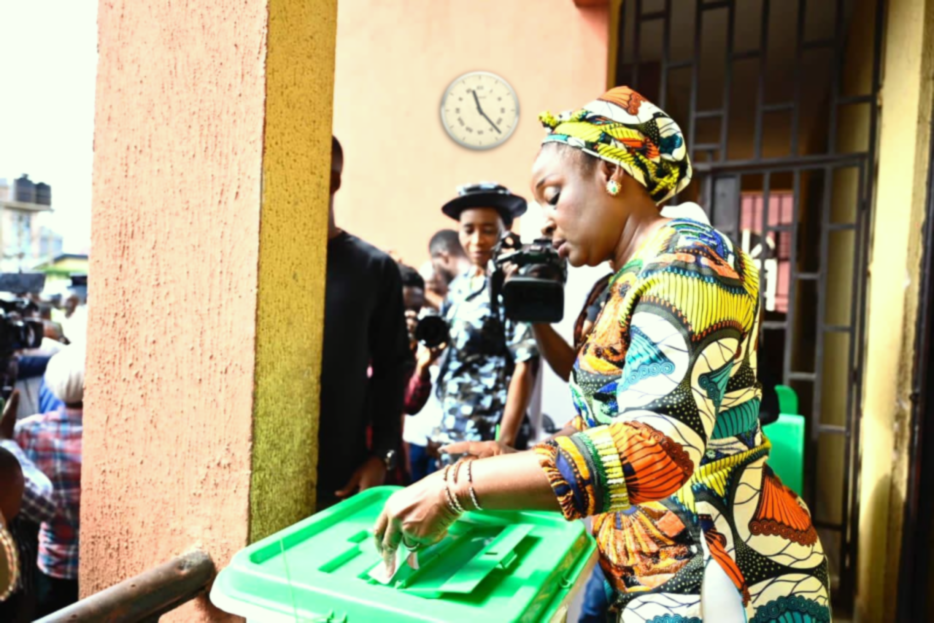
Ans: 11:23
